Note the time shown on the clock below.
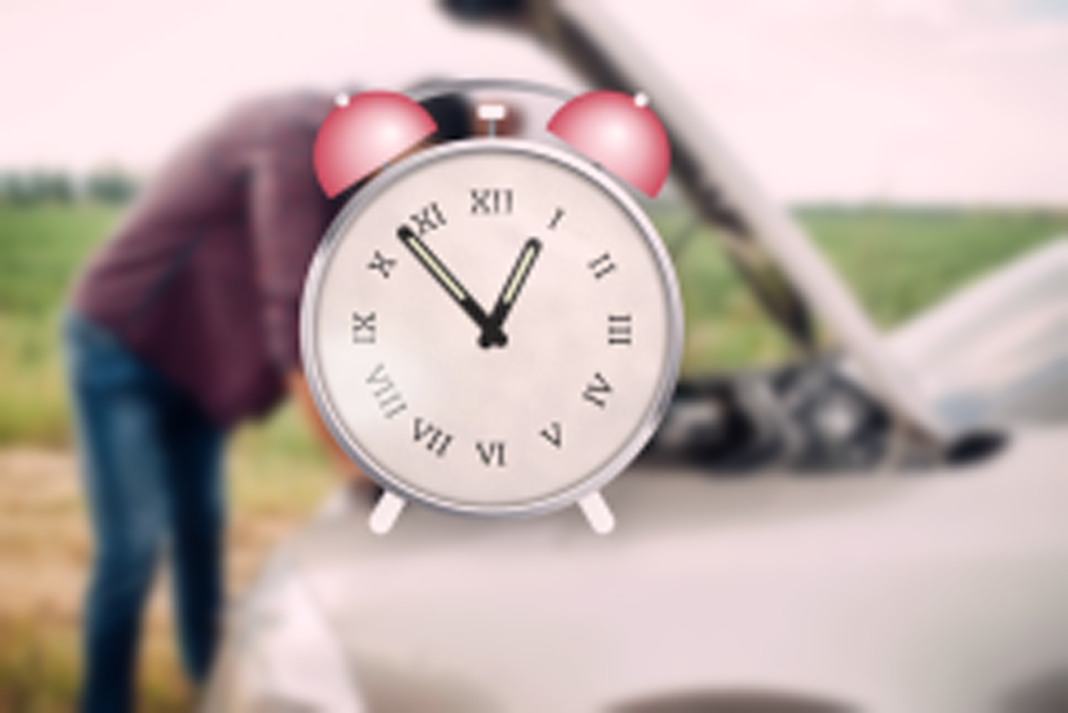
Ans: 12:53
